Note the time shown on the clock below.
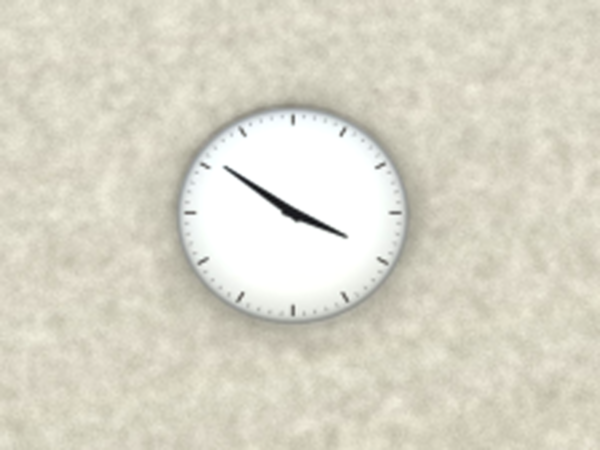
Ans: 3:51
